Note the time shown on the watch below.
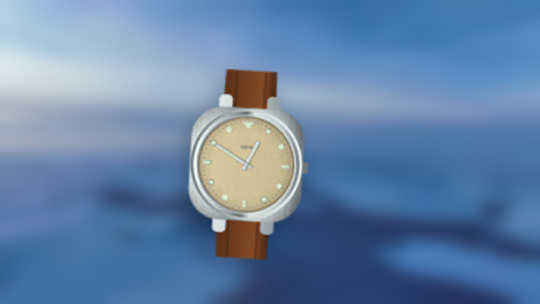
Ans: 12:50
